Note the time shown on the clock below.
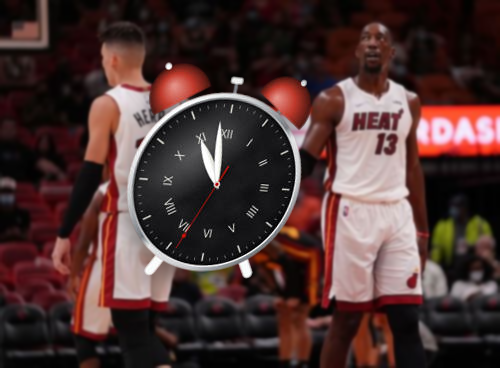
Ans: 10:58:34
